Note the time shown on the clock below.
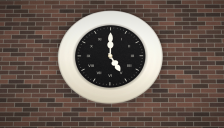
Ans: 5:00
